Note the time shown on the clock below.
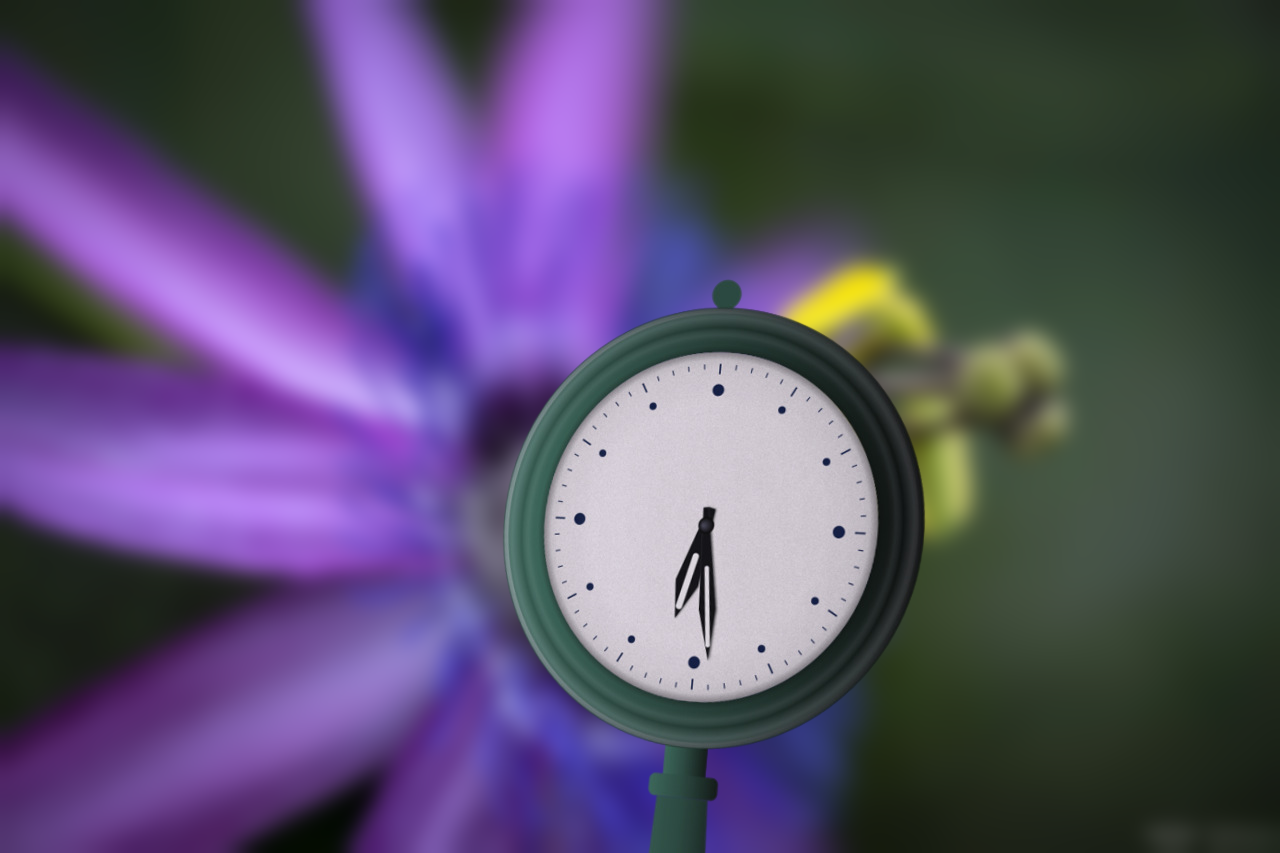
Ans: 6:29
